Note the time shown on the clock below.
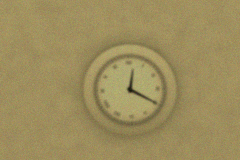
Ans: 12:20
